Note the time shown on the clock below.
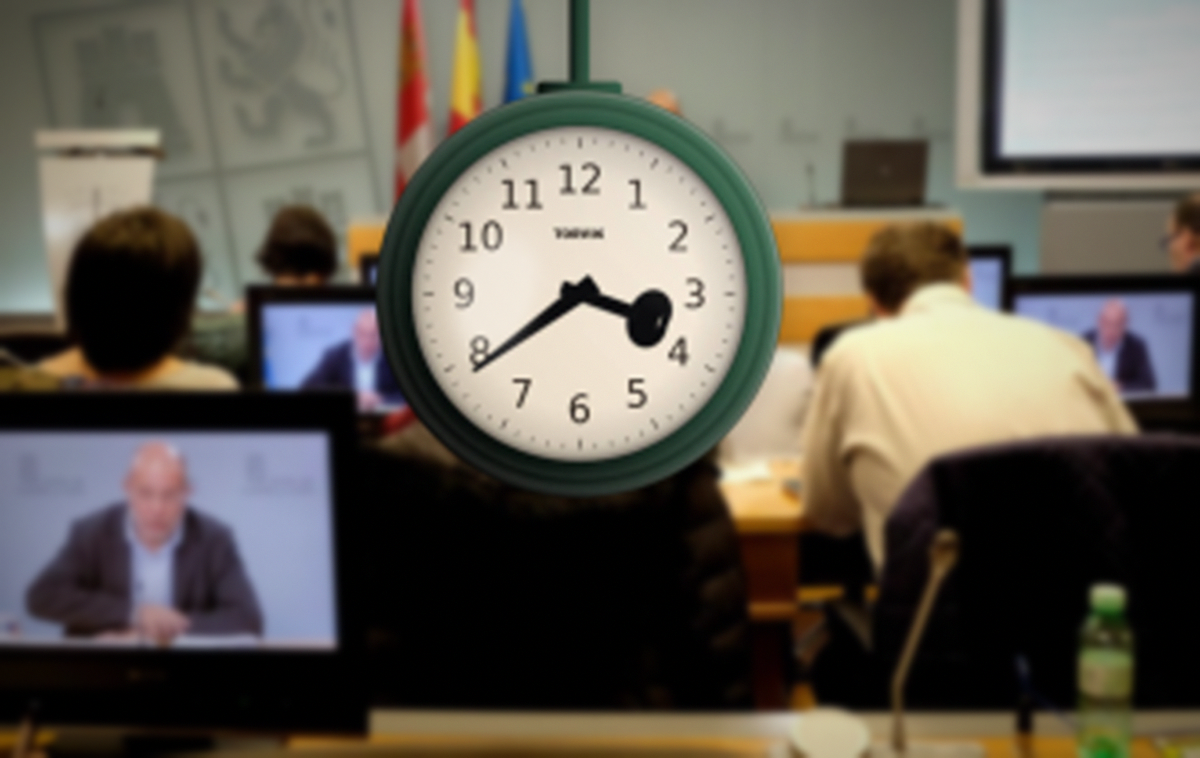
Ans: 3:39
